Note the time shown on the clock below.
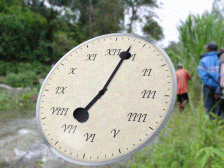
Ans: 7:03
